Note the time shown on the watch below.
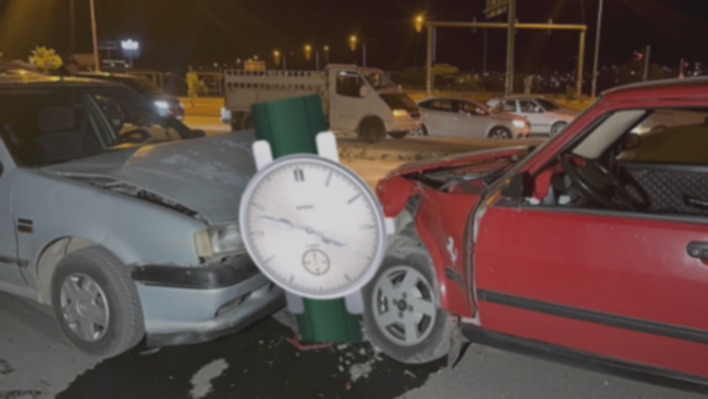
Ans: 3:48
